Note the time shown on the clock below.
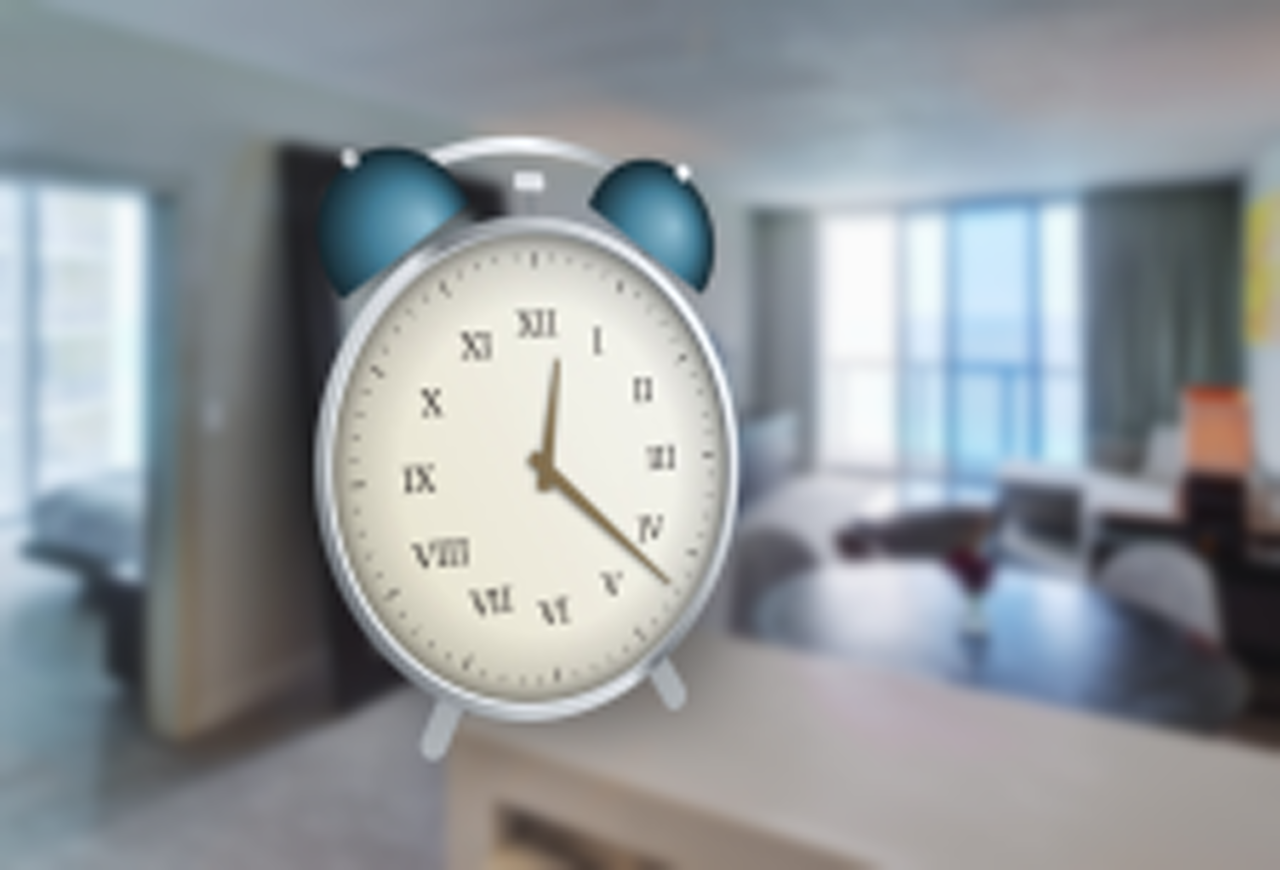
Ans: 12:22
